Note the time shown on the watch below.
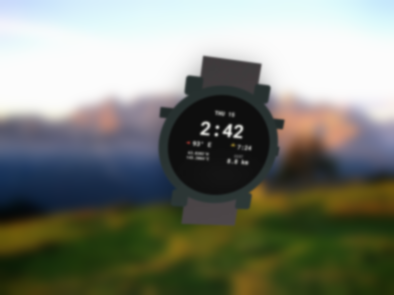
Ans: 2:42
